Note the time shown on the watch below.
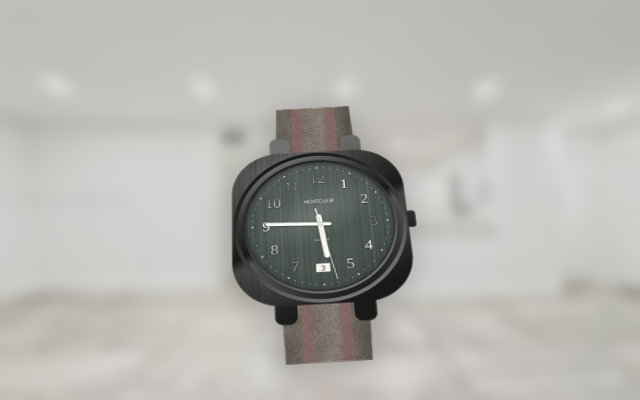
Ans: 5:45:28
